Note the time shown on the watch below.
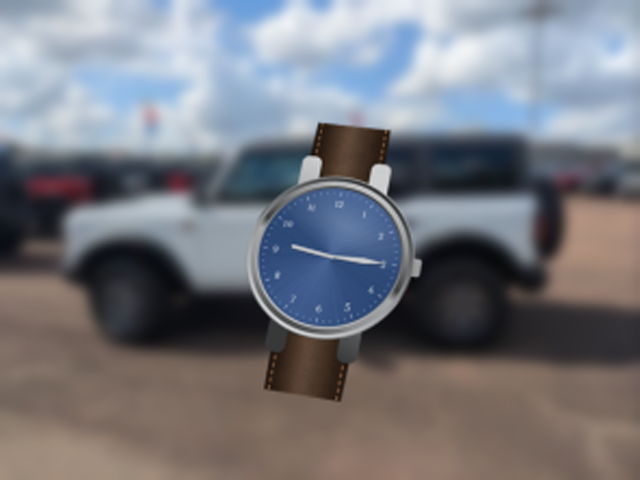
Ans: 9:15
